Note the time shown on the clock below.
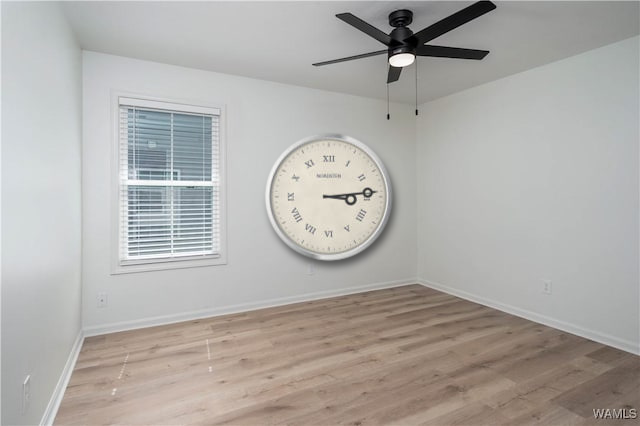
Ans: 3:14
